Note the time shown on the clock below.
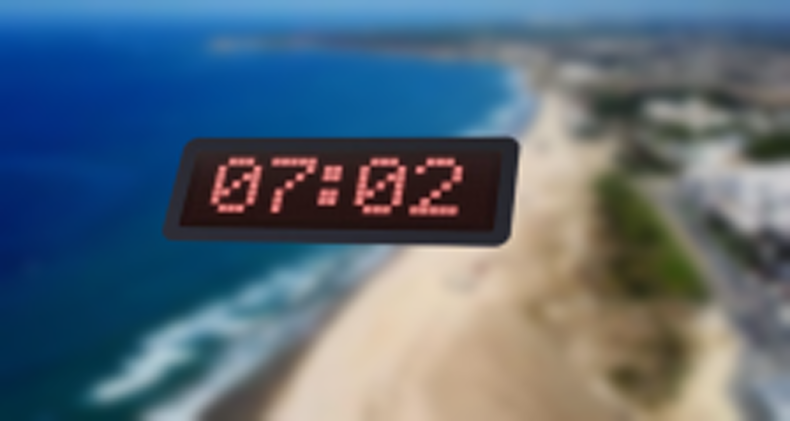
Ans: 7:02
